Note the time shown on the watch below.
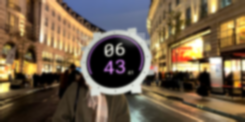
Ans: 6:43
